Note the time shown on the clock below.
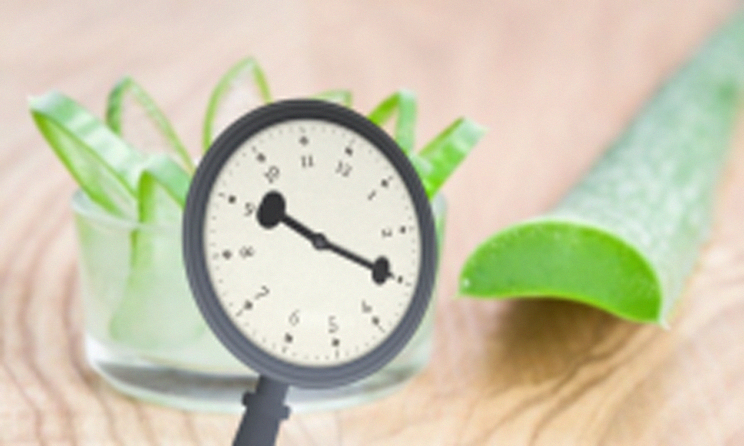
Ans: 9:15
